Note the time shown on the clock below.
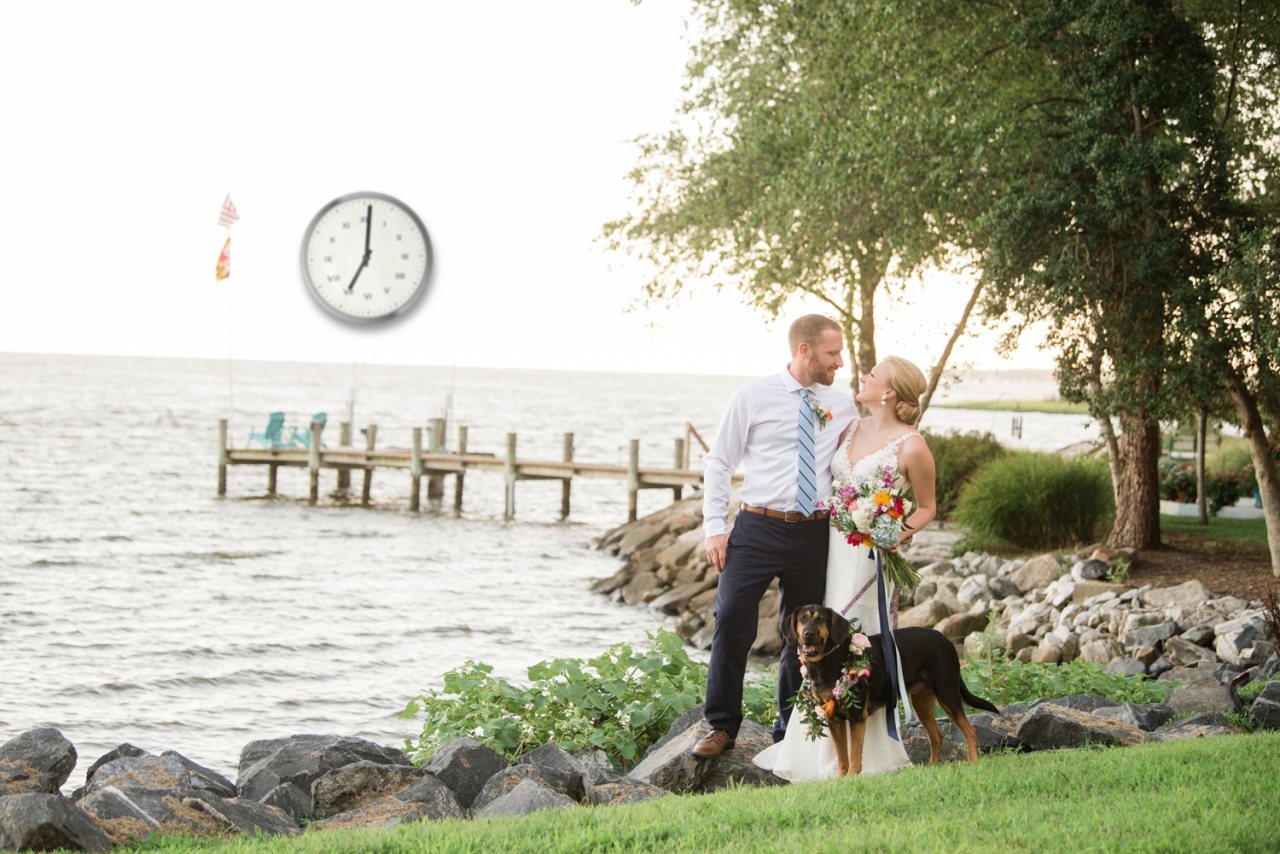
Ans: 7:01
